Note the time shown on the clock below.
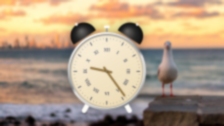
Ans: 9:24
